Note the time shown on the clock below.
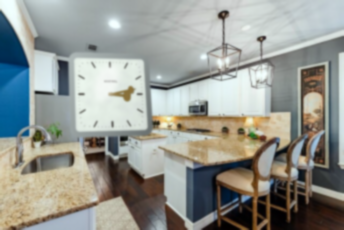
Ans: 3:13
